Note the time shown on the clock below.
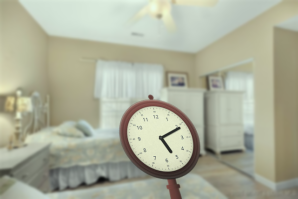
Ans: 5:11
